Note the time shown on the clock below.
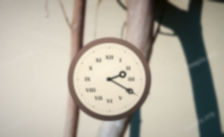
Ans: 2:20
